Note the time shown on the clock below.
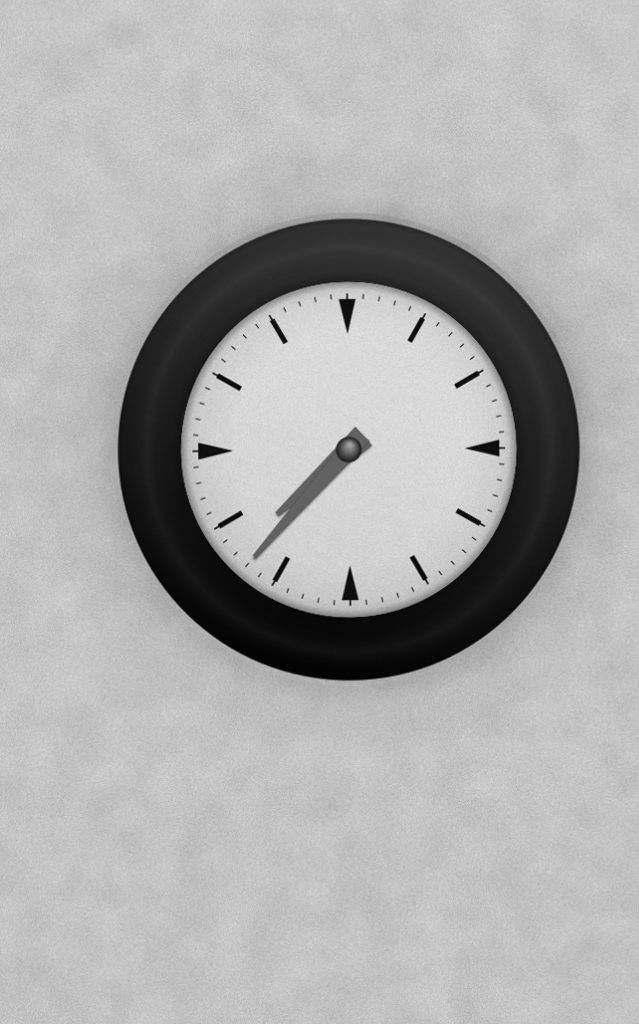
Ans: 7:37
